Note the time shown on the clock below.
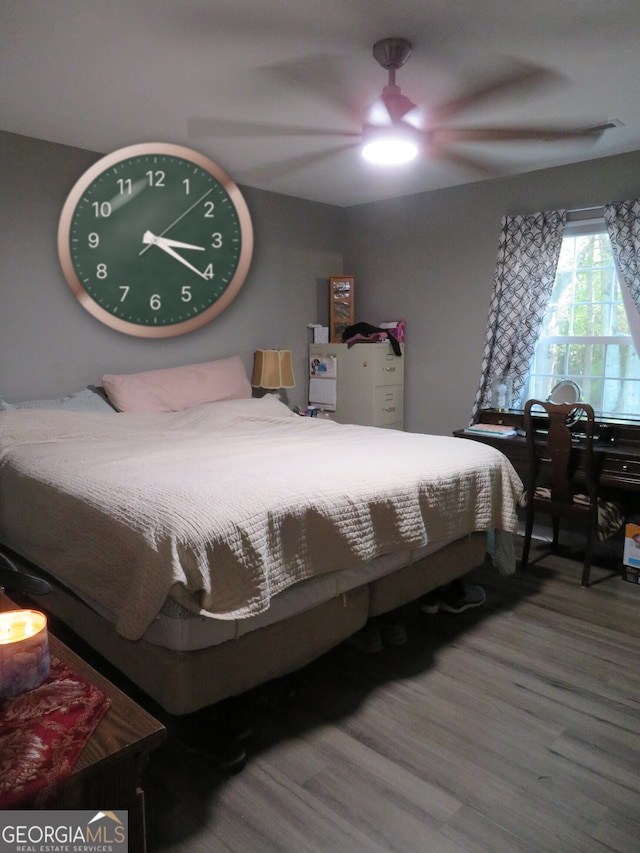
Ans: 3:21:08
